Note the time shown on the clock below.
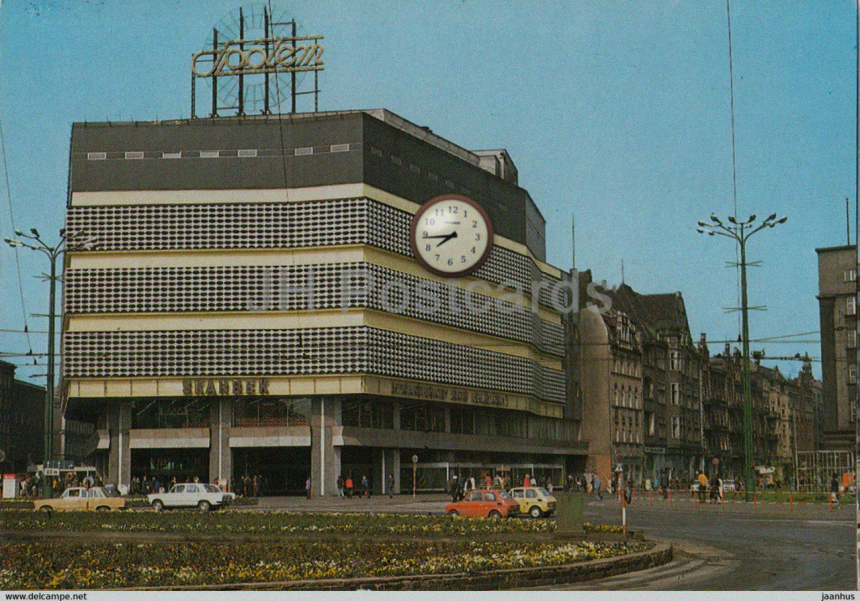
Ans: 7:44
